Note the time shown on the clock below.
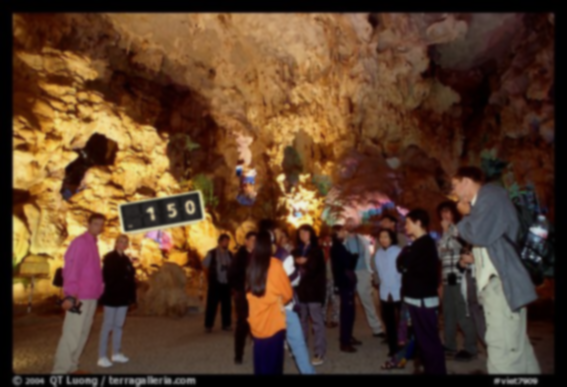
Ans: 1:50
